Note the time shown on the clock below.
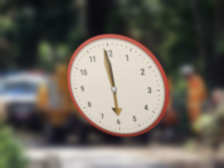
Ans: 5:59
